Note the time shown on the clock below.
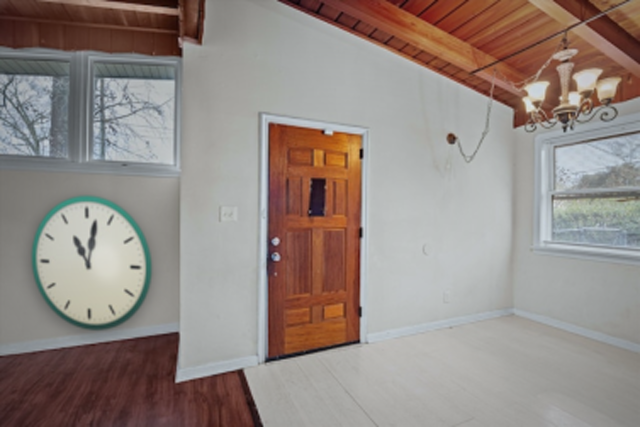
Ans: 11:02
